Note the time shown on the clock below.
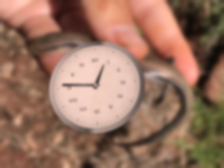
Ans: 12:46
